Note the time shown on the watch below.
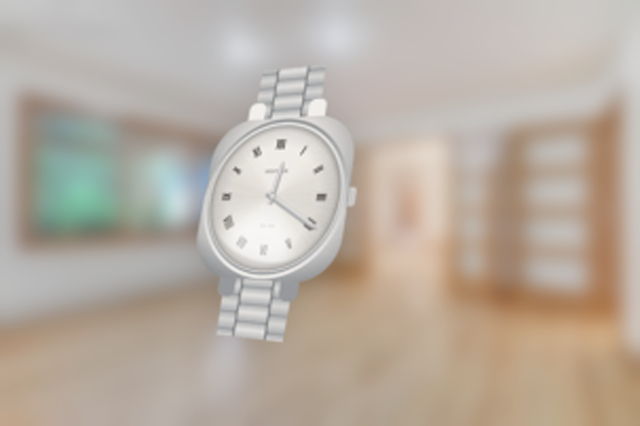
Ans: 12:20
